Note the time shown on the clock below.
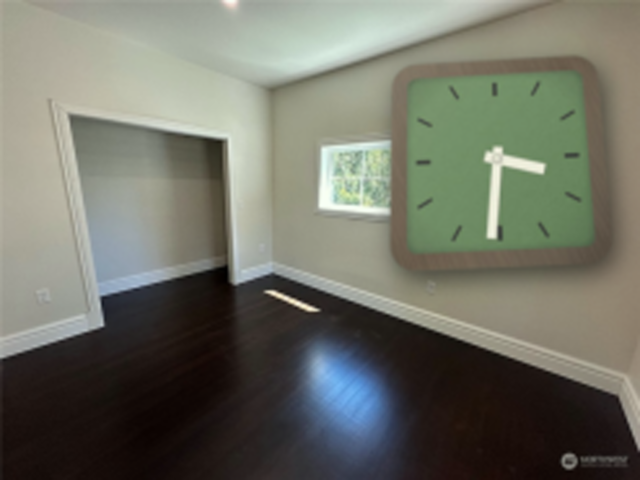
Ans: 3:31
